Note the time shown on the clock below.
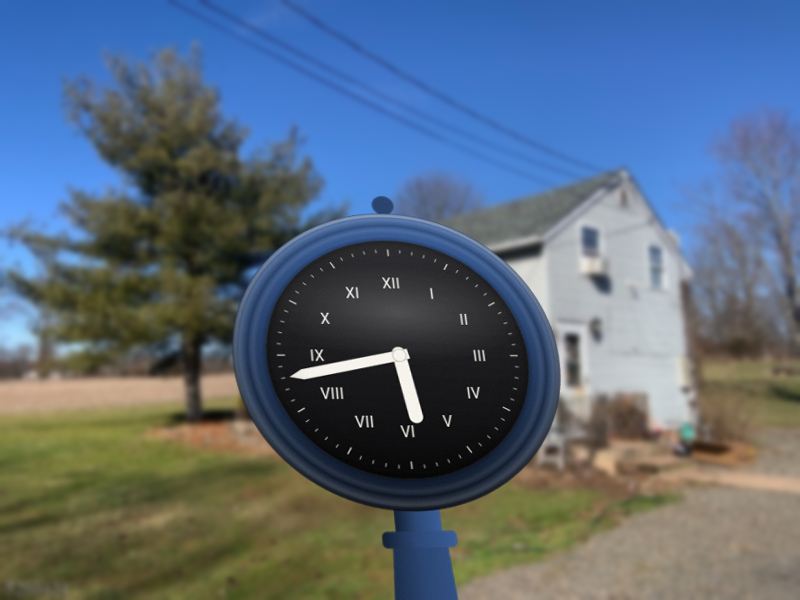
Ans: 5:43
